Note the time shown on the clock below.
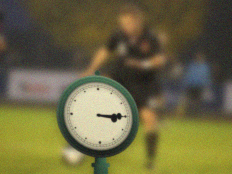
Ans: 3:15
